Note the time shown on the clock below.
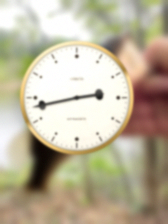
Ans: 2:43
